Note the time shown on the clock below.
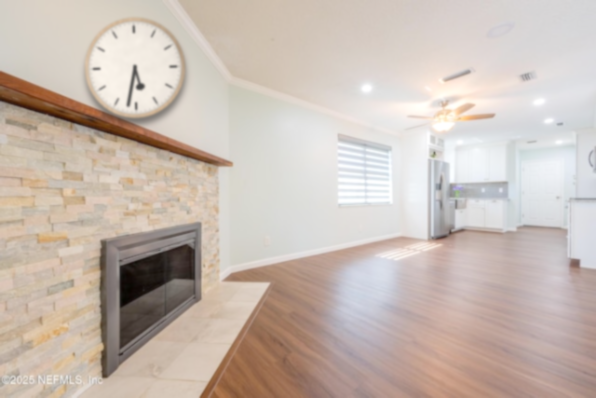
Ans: 5:32
